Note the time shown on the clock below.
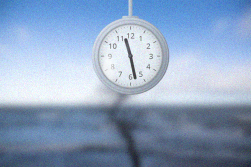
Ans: 11:28
